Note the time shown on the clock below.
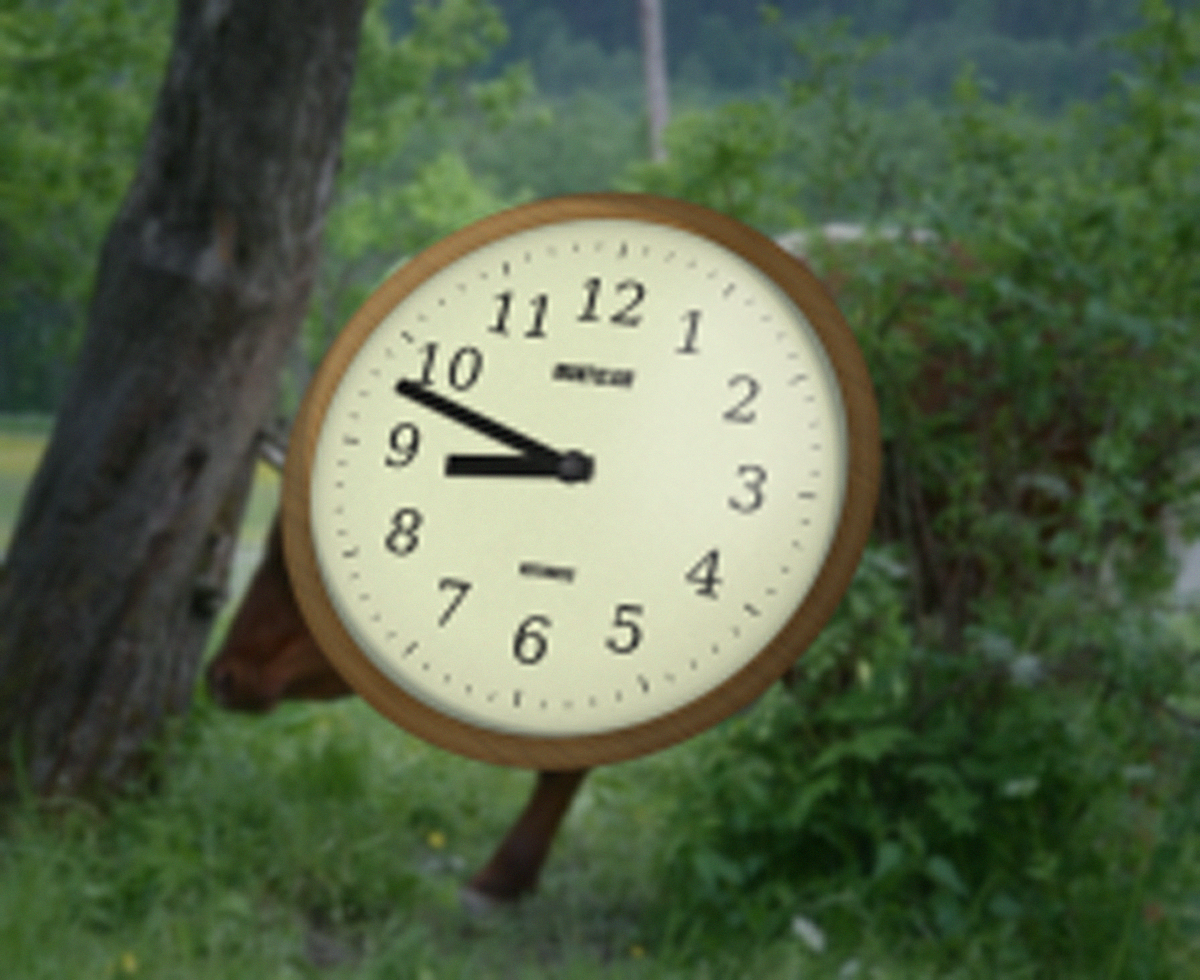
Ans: 8:48
